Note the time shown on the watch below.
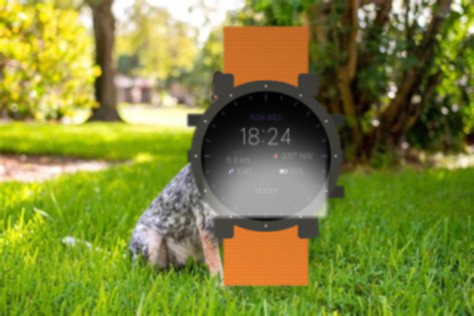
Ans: 18:24
